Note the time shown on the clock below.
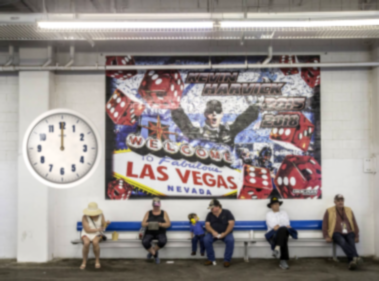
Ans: 12:00
